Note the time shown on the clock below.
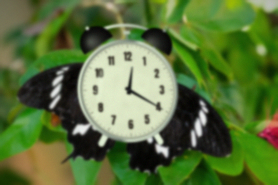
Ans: 12:20
